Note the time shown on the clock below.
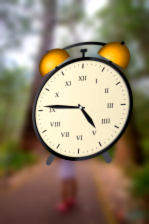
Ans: 4:46
